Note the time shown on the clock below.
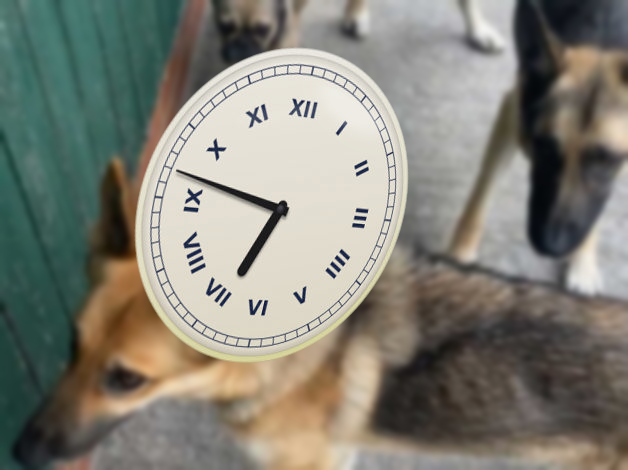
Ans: 6:47
